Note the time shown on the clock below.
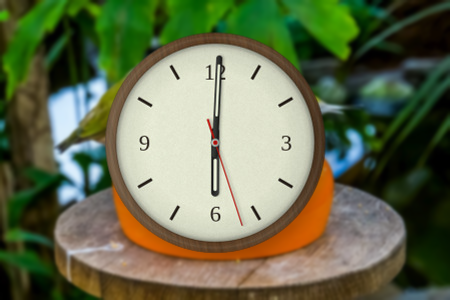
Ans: 6:00:27
